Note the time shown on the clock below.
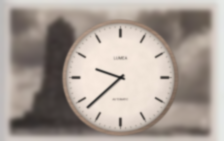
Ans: 9:38
